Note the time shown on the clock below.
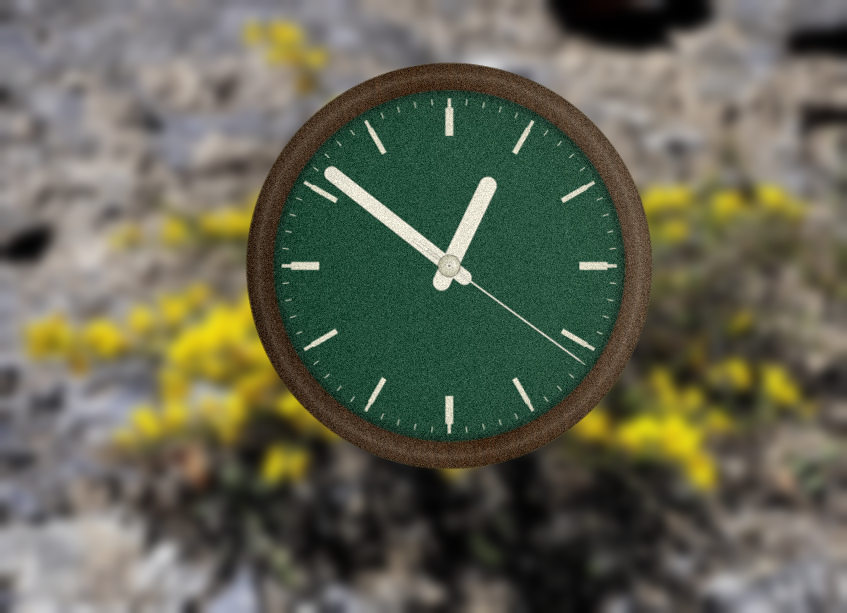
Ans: 12:51:21
